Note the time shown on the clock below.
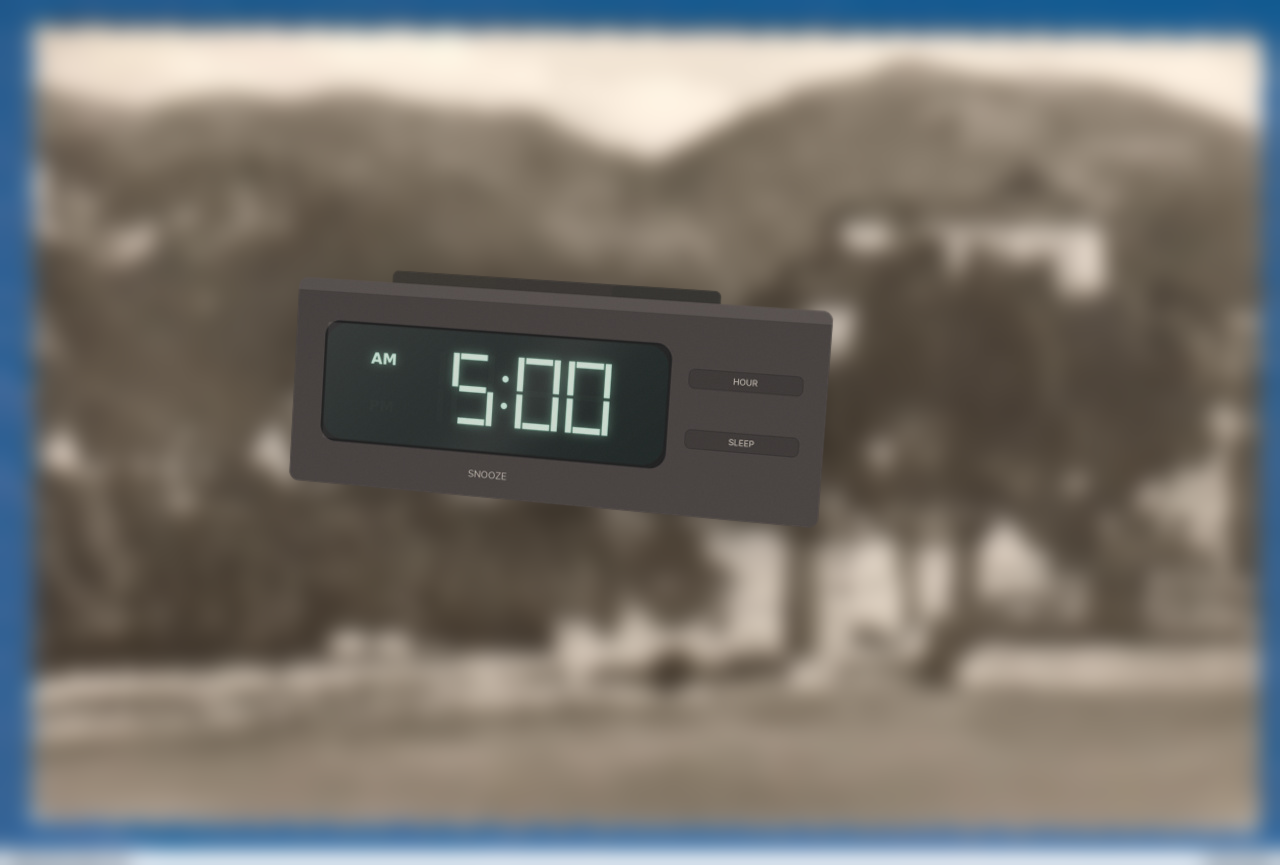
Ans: 5:00
